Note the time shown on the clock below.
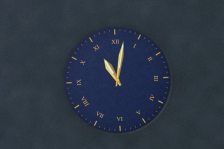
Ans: 11:02
